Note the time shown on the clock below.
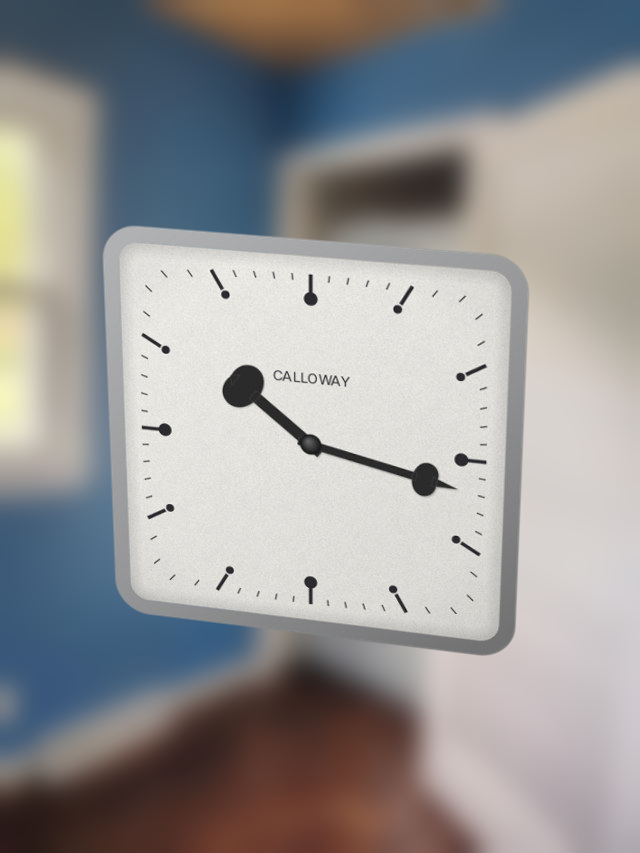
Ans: 10:17
